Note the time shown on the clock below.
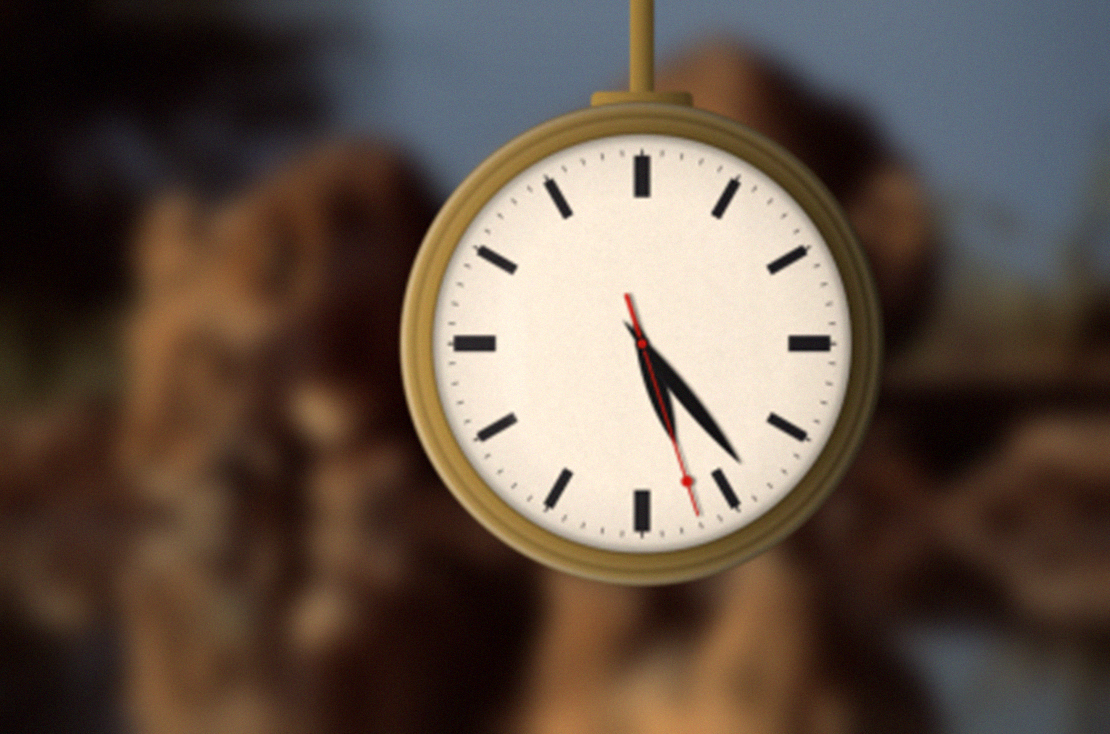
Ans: 5:23:27
